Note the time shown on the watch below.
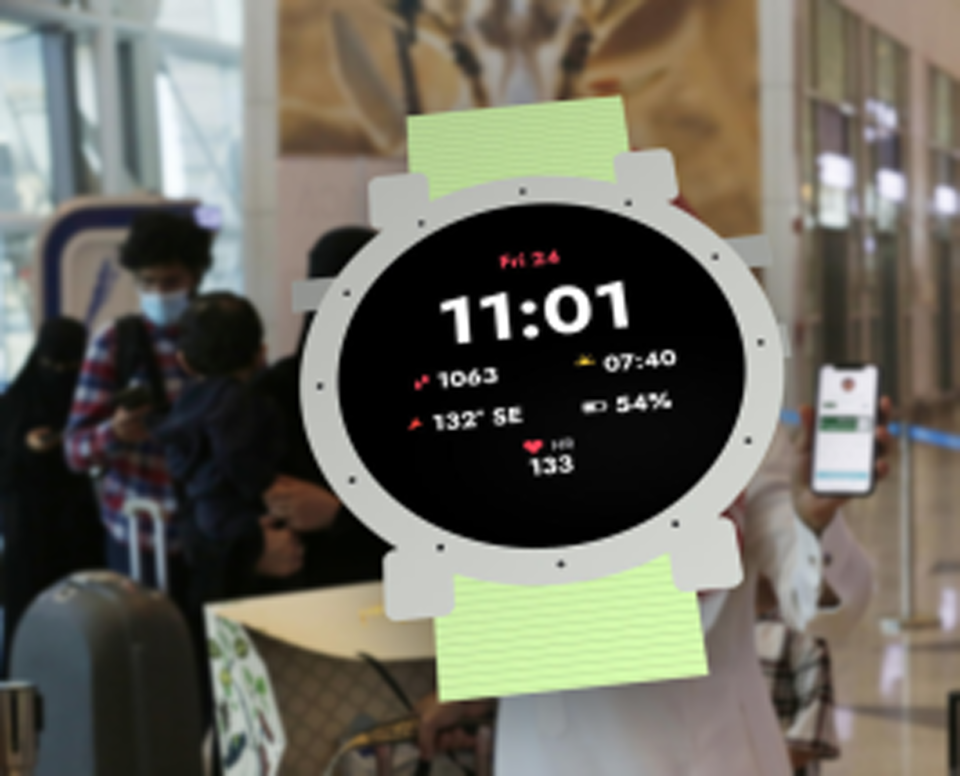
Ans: 11:01
